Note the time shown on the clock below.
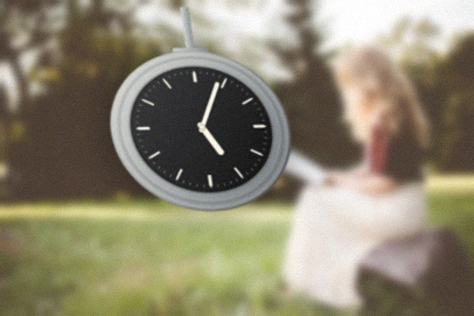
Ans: 5:04
